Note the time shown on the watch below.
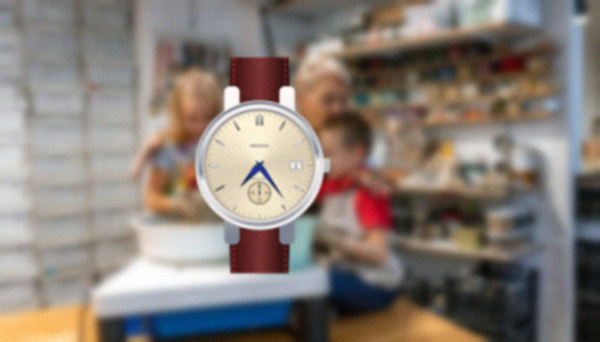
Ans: 7:24
